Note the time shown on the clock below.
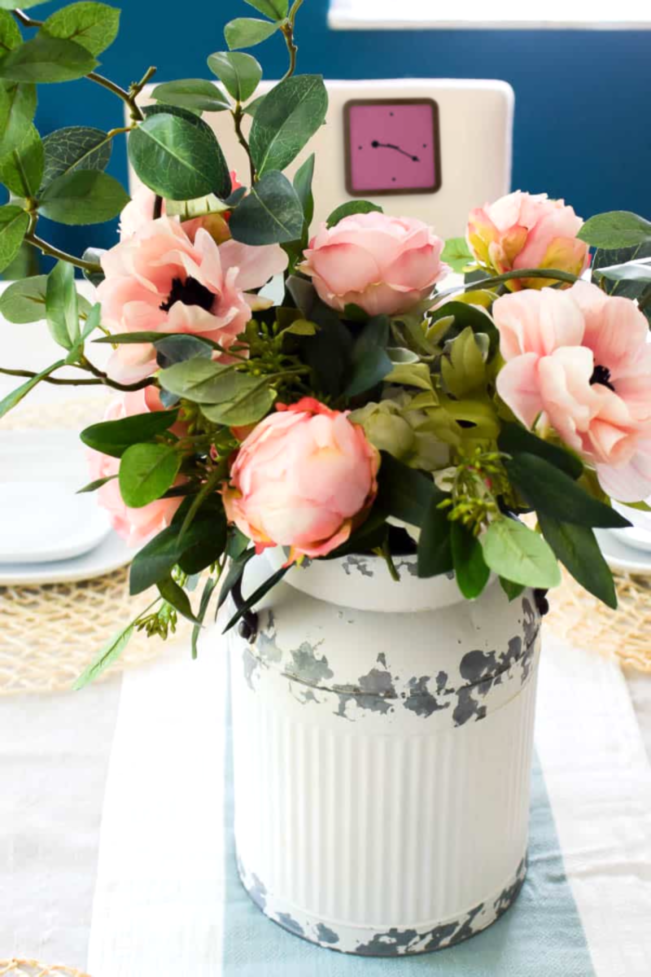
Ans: 9:20
